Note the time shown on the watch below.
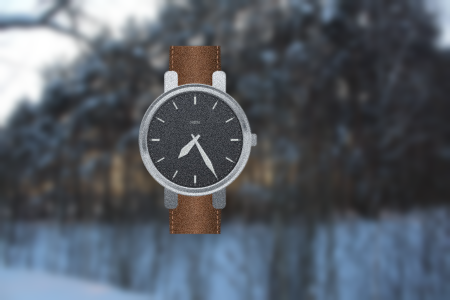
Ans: 7:25
